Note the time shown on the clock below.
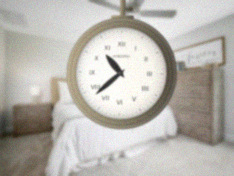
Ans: 10:38
